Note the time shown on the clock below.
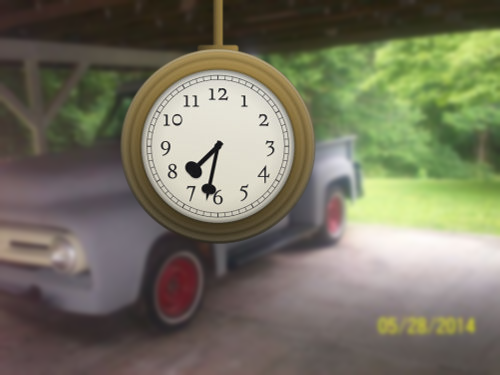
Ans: 7:32
